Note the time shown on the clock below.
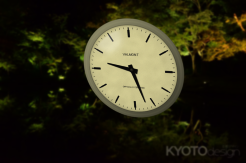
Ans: 9:27
